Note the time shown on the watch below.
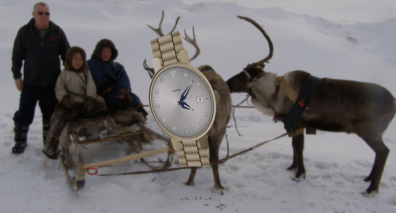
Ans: 4:08
